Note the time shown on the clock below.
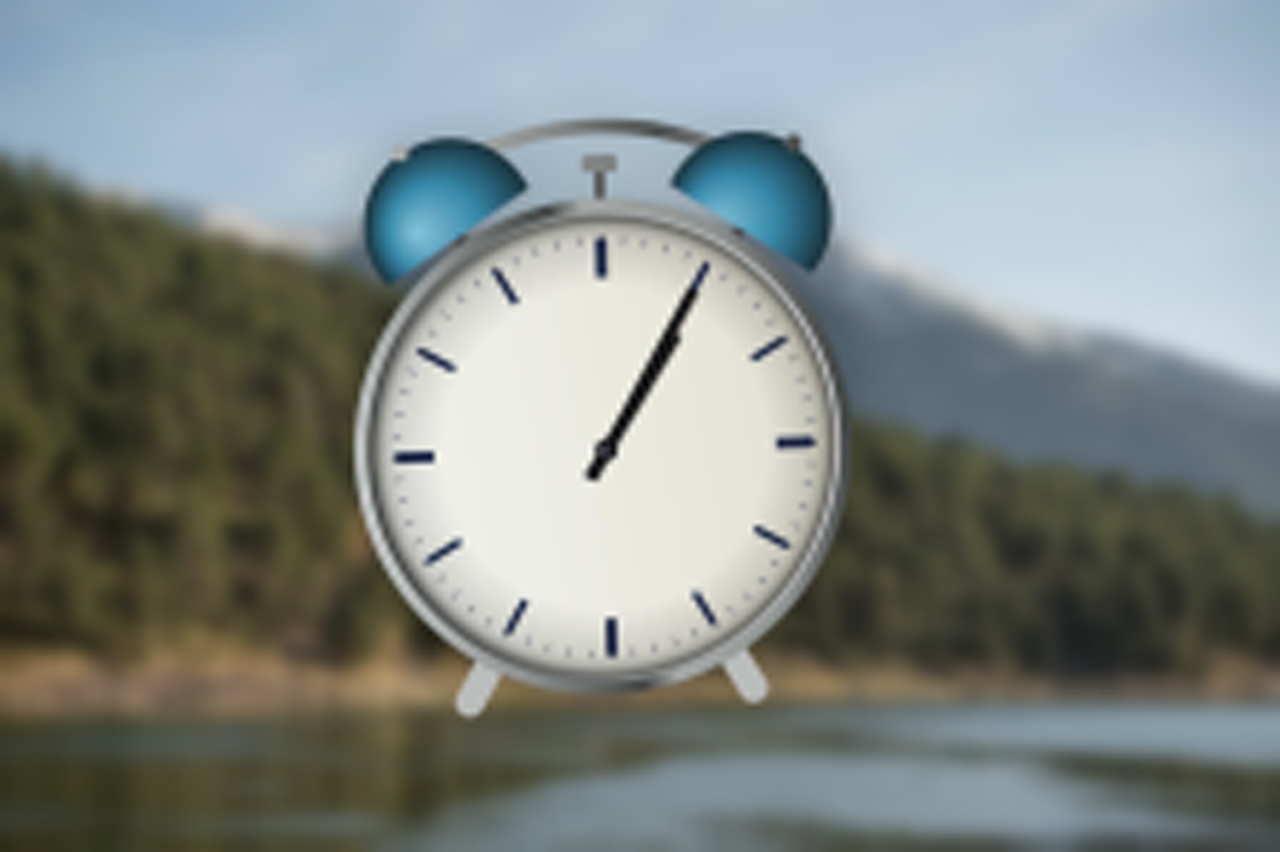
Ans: 1:05
